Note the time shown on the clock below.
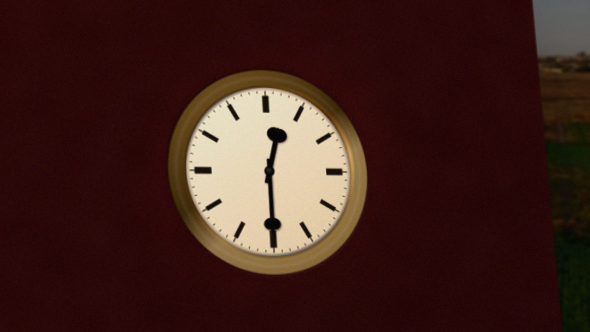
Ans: 12:30
